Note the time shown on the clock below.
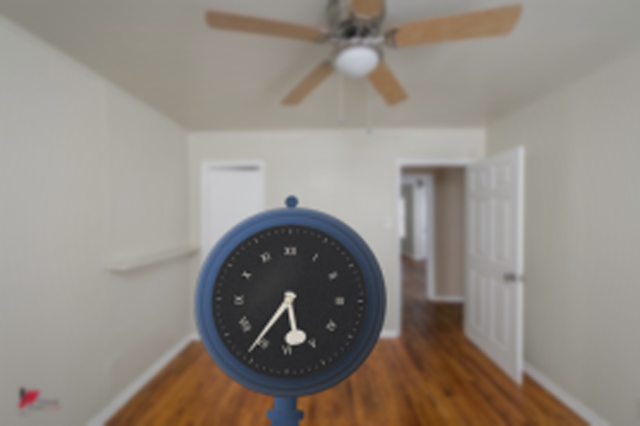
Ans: 5:36
